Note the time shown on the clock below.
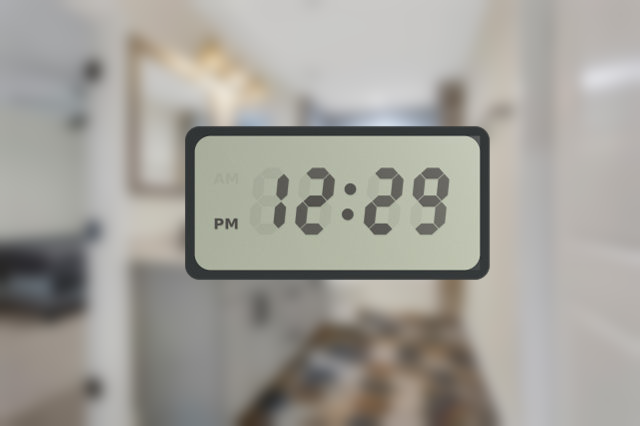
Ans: 12:29
